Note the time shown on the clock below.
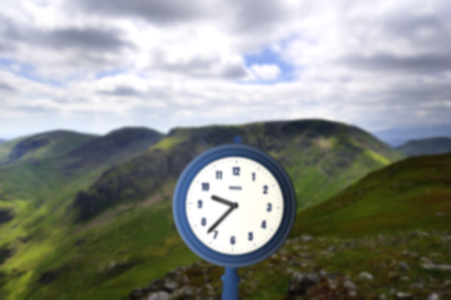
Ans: 9:37
